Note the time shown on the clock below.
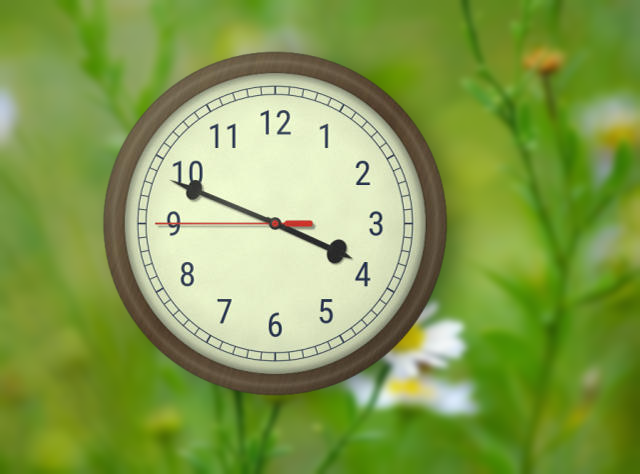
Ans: 3:48:45
